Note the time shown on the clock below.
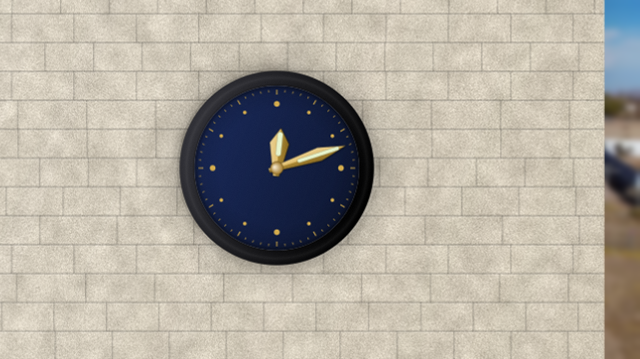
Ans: 12:12
